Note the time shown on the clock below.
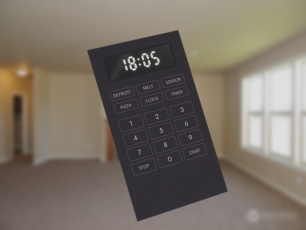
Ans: 18:05
